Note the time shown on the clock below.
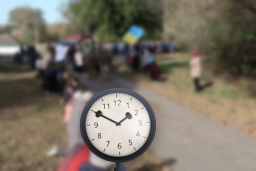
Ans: 1:50
